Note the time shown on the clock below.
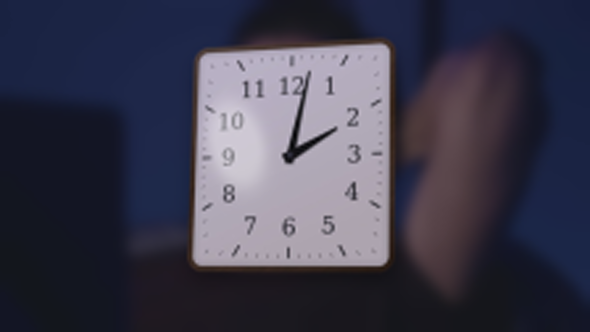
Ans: 2:02
